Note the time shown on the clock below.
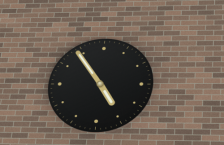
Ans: 4:54
